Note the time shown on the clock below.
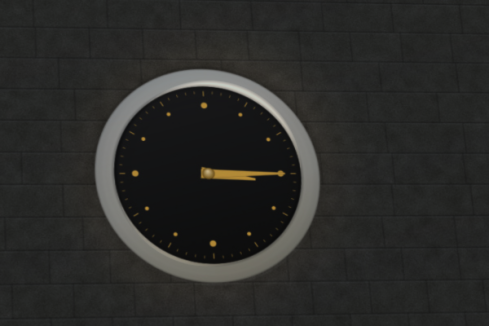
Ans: 3:15
